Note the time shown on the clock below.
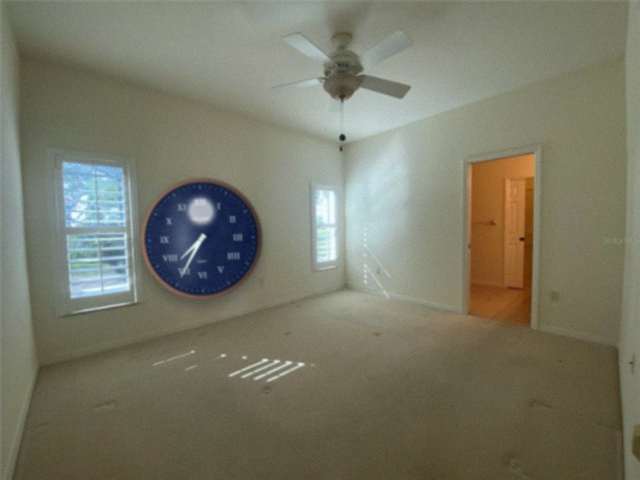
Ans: 7:35
